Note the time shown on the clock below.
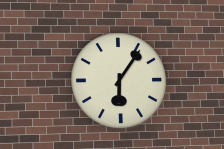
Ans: 6:06
